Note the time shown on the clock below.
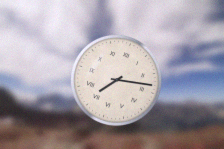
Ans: 7:13
